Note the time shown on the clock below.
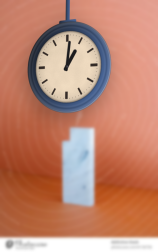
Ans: 1:01
